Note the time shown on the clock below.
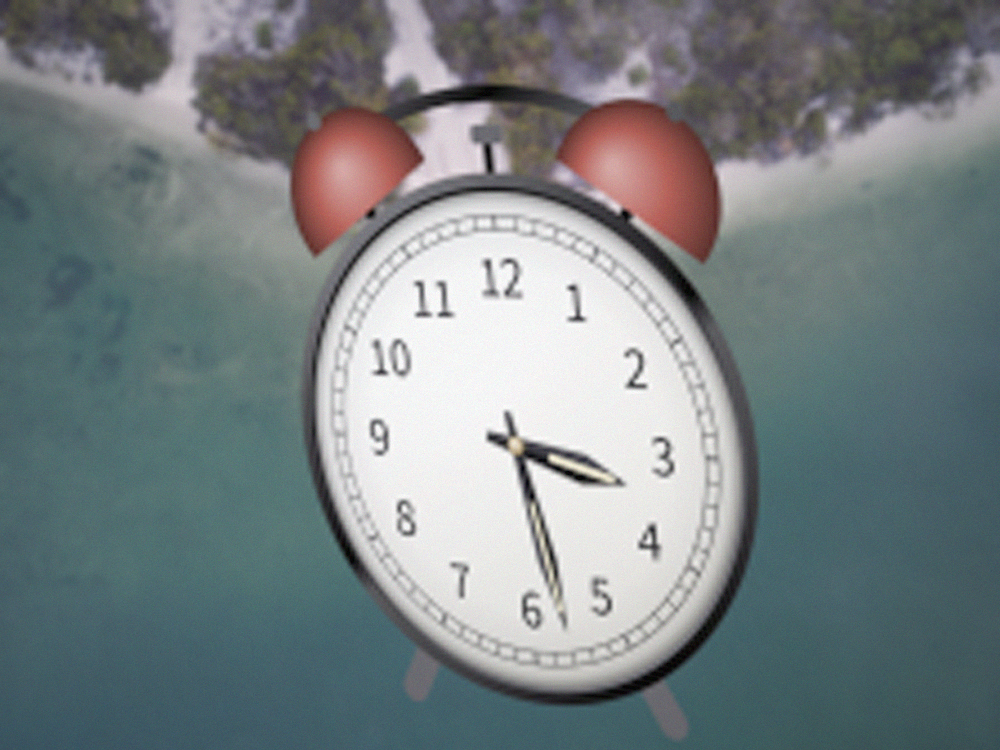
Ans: 3:28
